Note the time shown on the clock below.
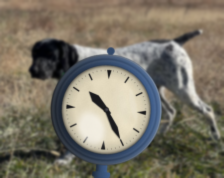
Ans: 10:25
